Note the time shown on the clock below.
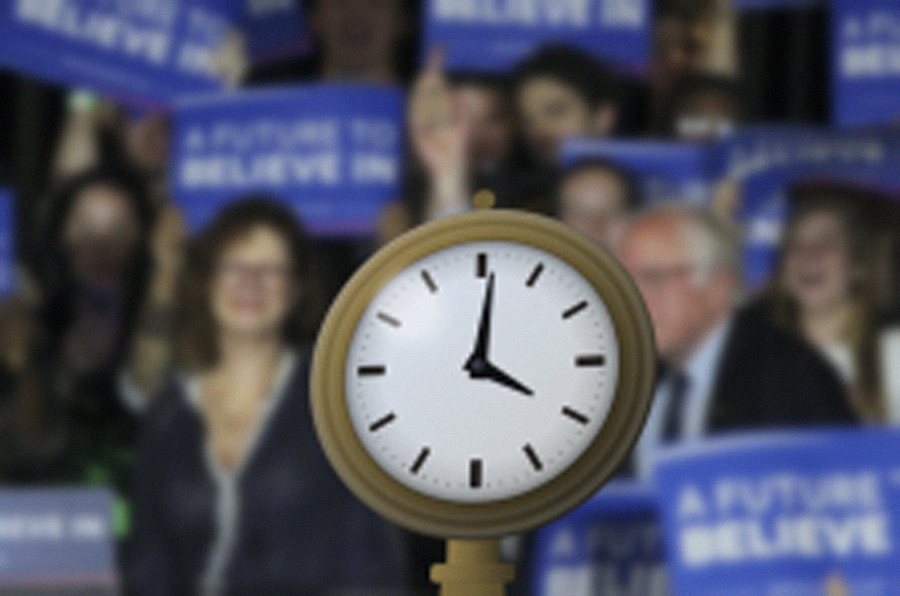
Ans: 4:01
